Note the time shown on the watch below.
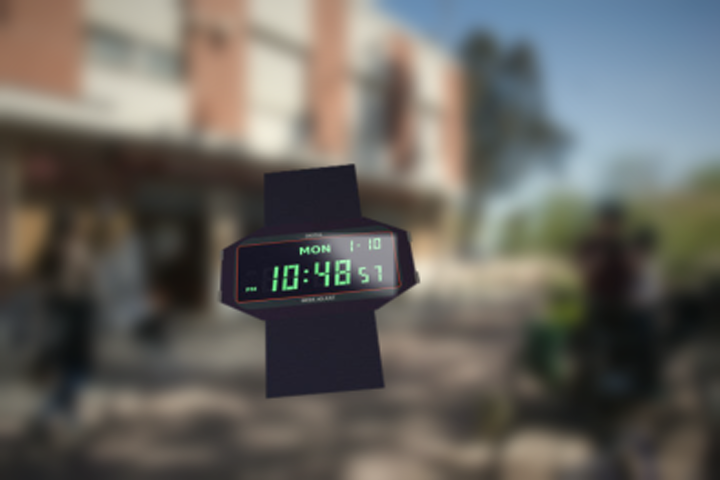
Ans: 10:48:57
